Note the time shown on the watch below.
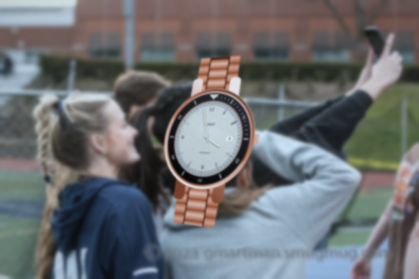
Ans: 3:57
